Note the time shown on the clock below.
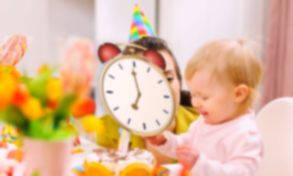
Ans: 6:59
